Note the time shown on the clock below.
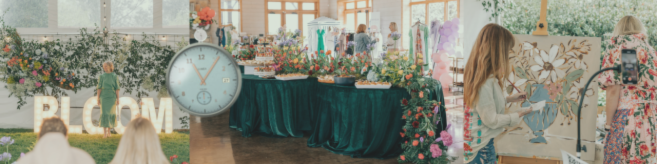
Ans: 11:06
